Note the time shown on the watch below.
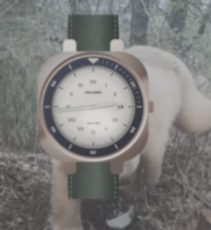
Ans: 2:44
